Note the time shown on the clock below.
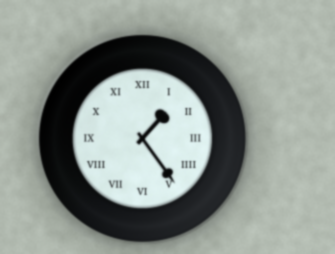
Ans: 1:24
